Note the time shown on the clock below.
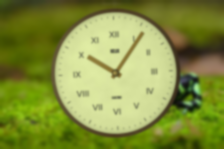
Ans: 10:06
